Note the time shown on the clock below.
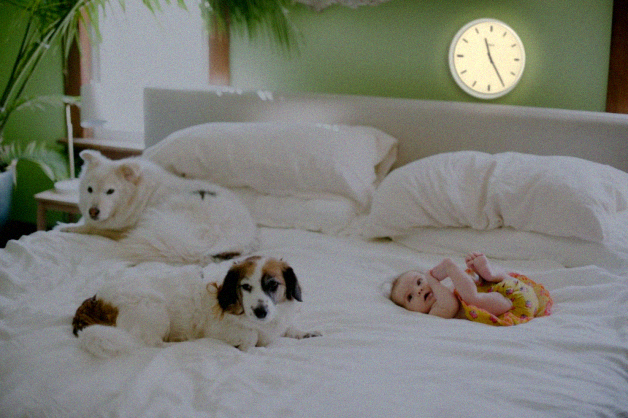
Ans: 11:25
